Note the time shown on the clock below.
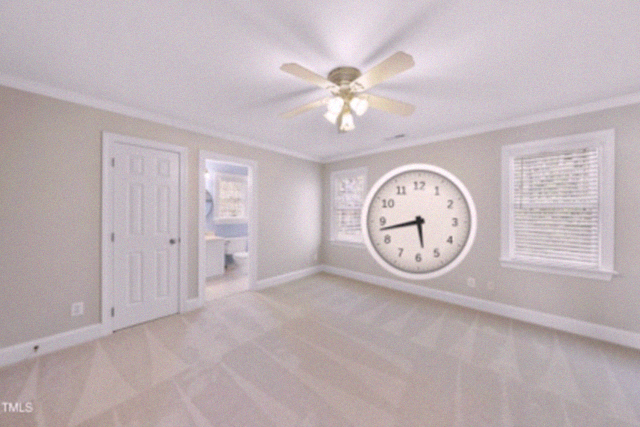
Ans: 5:43
